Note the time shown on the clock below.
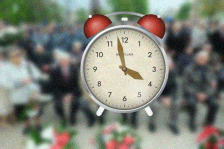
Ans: 3:58
